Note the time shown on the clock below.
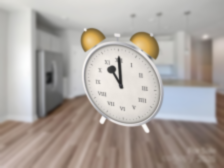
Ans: 11:00
